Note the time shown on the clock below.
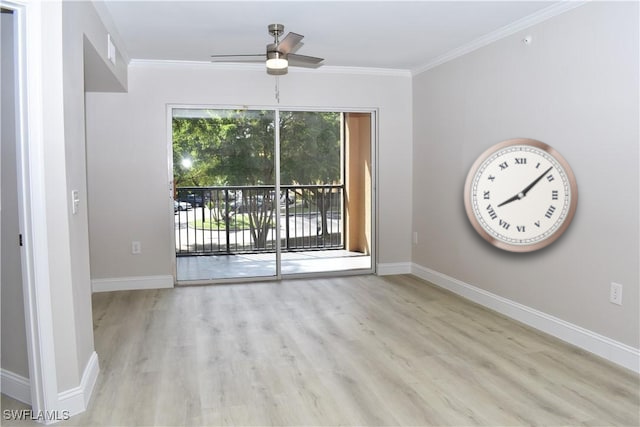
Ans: 8:08
